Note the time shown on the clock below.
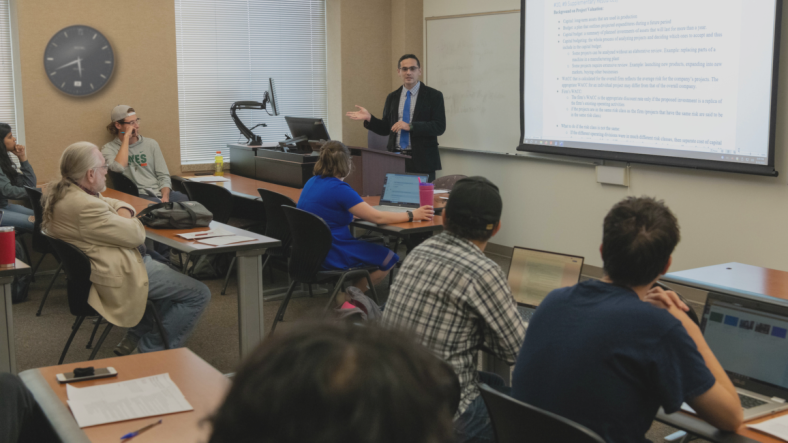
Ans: 5:41
